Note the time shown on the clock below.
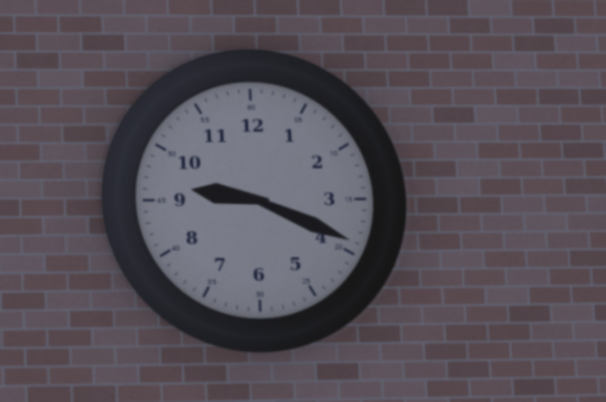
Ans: 9:19
